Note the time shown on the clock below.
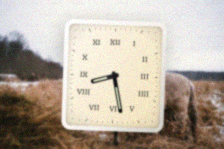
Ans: 8:28
